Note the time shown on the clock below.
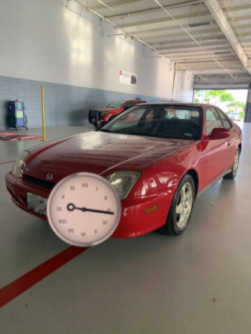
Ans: 9:16
